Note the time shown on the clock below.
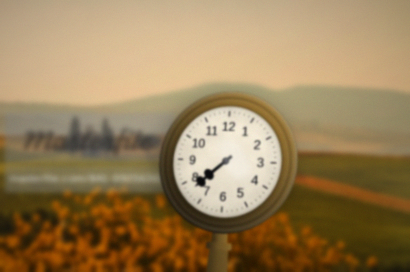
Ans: 7:38
